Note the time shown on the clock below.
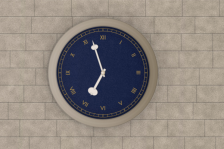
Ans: 6:57
